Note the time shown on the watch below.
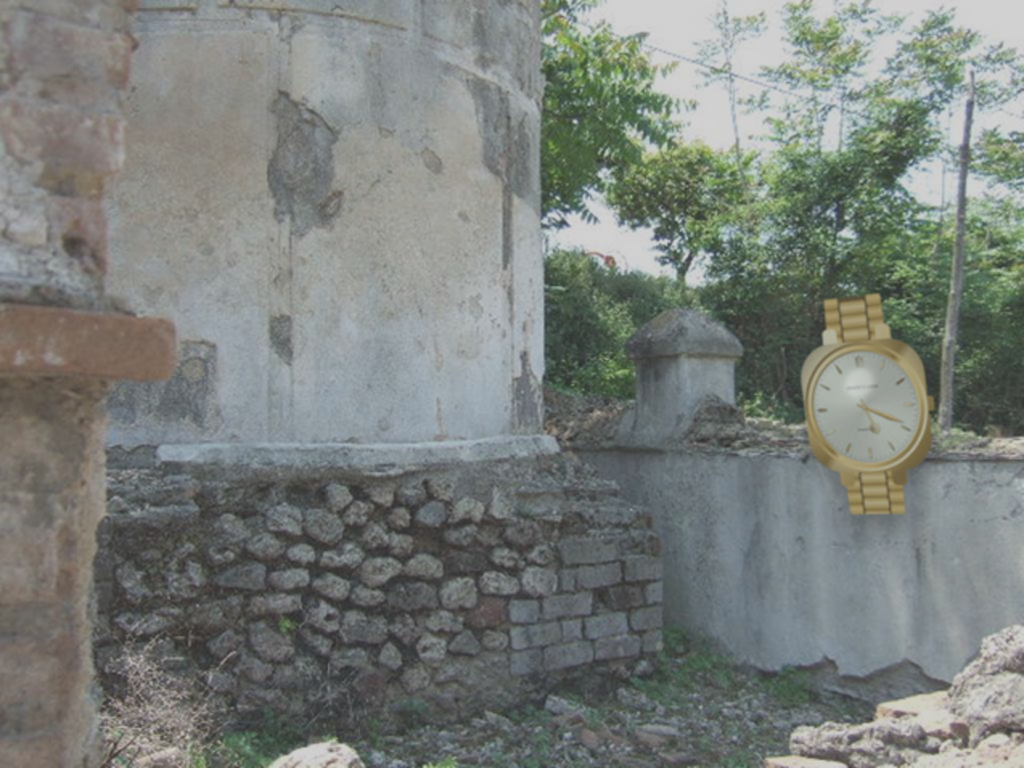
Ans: 5:19
